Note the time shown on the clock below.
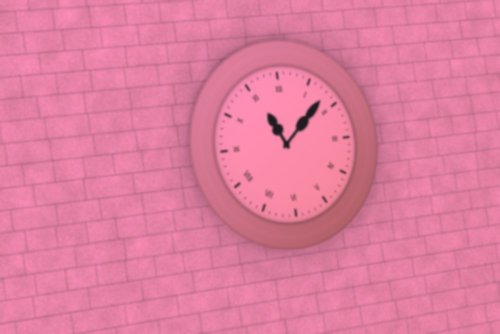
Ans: 11:08
